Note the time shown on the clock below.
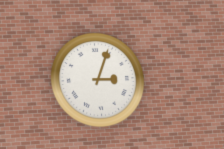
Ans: 3:04
